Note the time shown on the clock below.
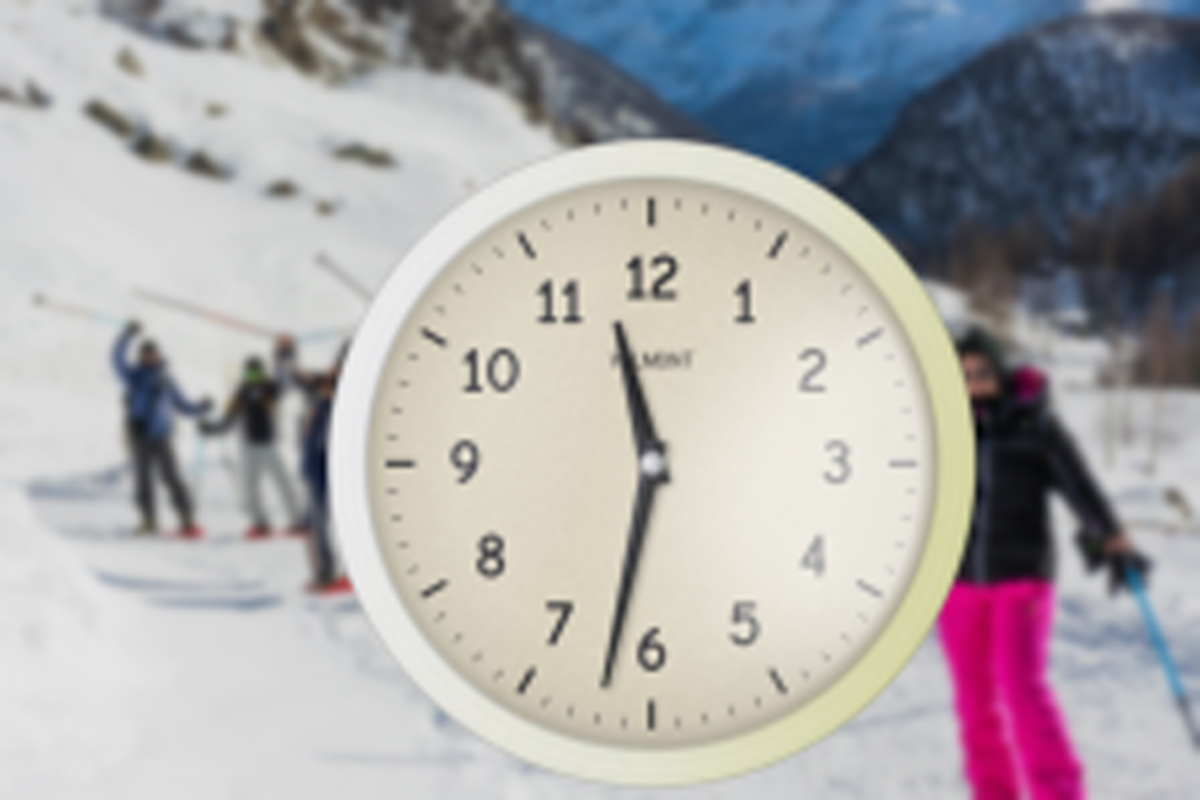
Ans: 11:32
